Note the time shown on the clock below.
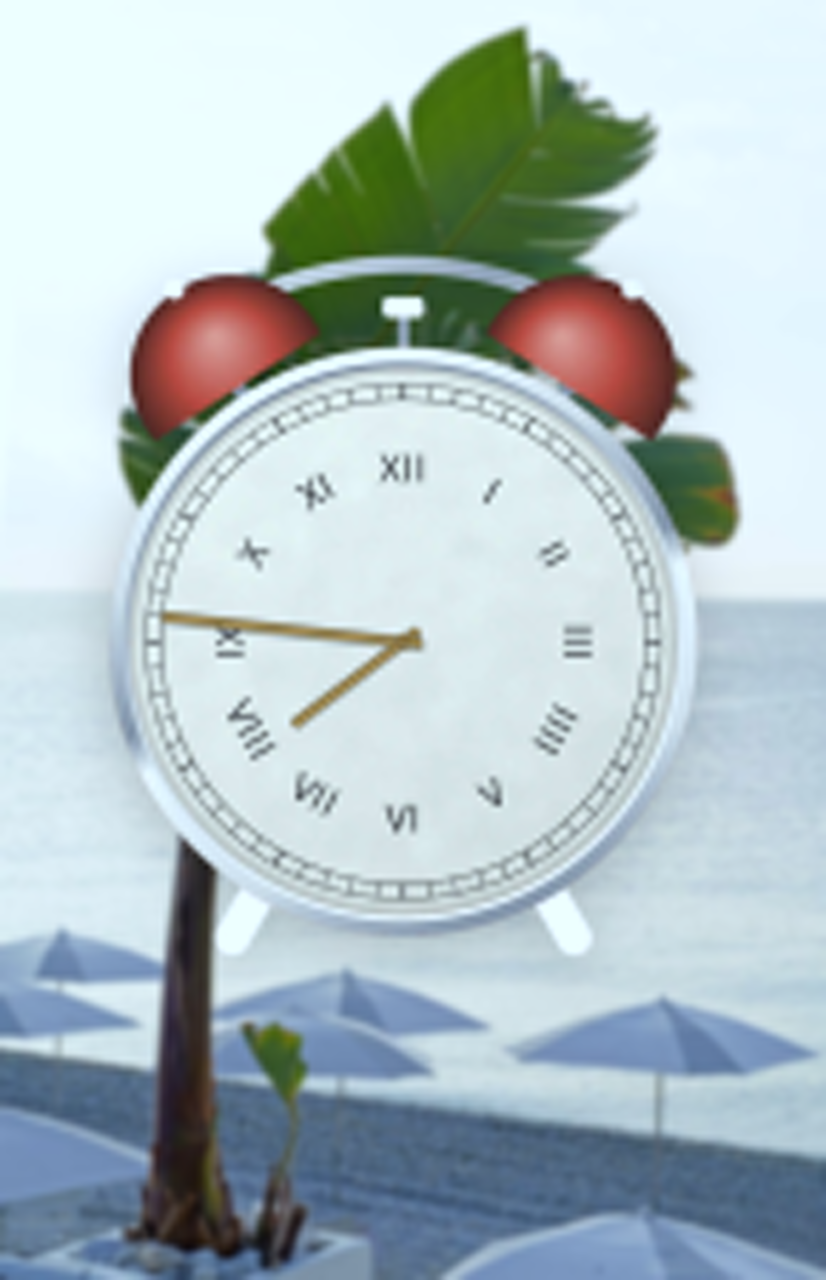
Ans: 7:46
